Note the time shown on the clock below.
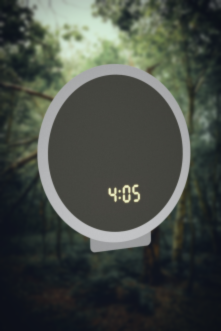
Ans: 4:05
